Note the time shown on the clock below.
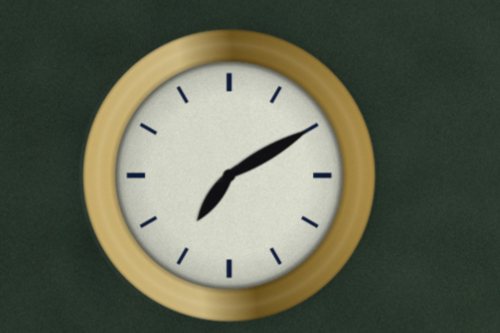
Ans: 7:10
